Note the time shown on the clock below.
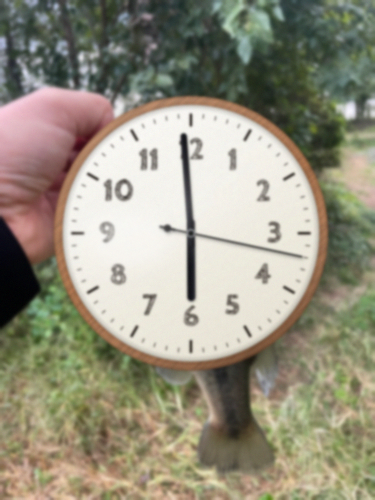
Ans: 5:59:17
